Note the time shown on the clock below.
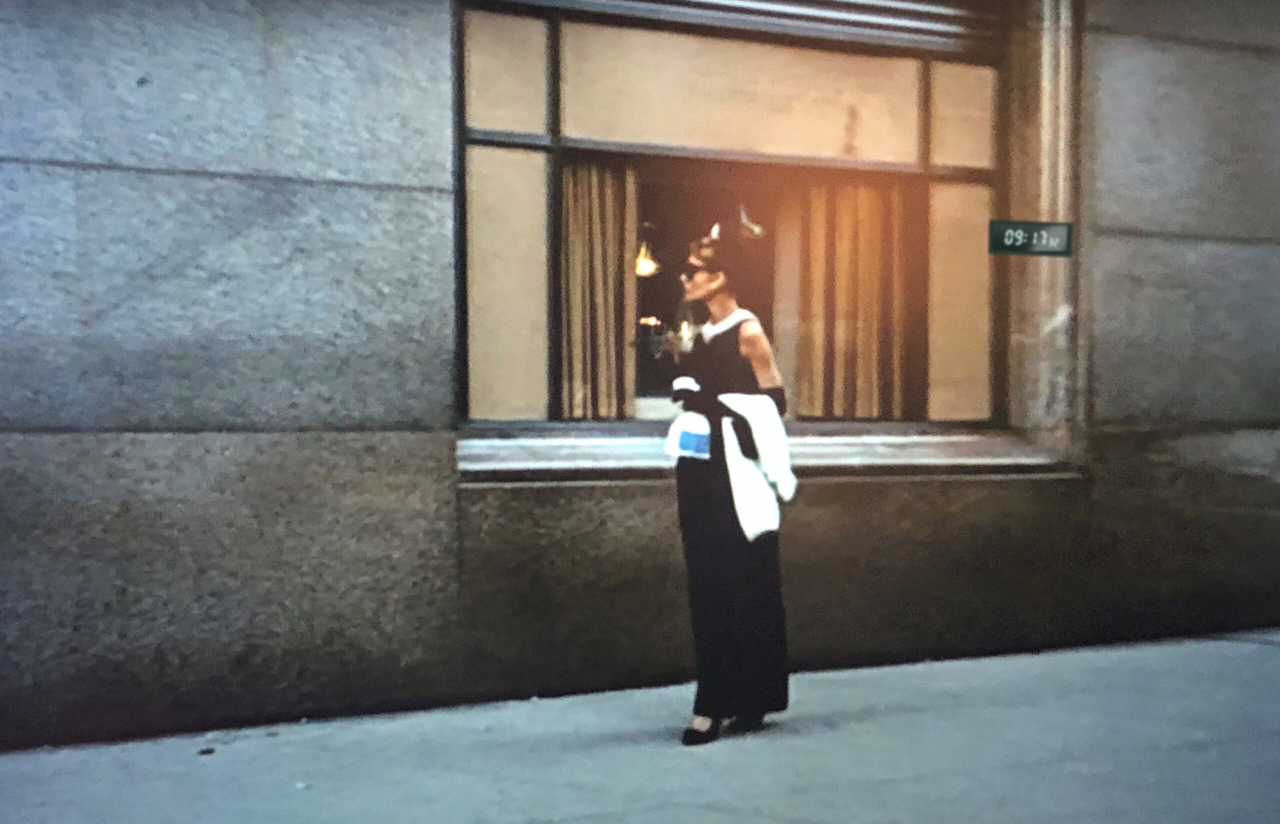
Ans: 9:17
